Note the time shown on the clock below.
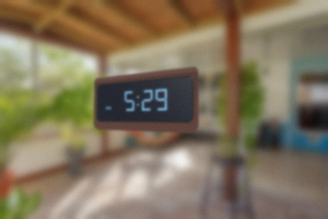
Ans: 5:29
